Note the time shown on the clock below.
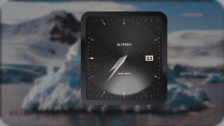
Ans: 7:36
